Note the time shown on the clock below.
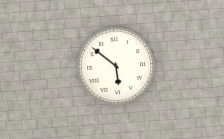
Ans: 5:52
